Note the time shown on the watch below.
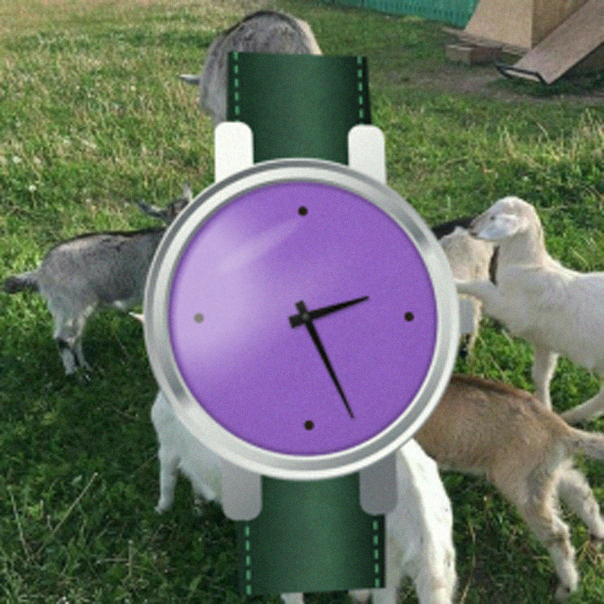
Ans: 2:26
